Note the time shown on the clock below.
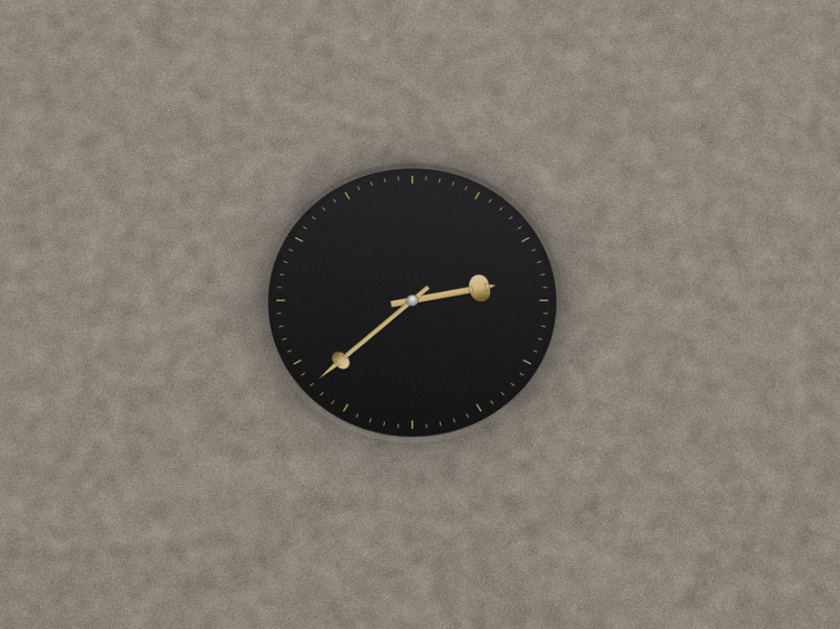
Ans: 2:38
